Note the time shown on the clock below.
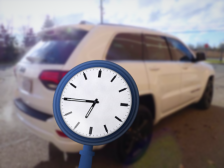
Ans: 6:45
